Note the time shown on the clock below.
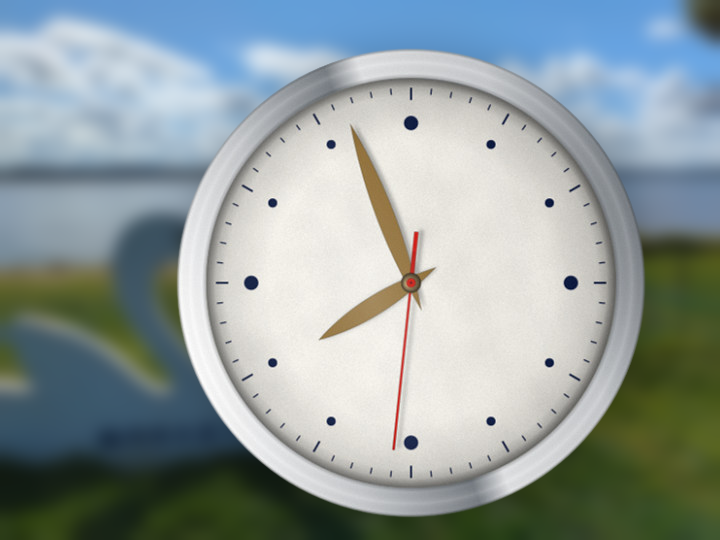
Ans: 7:56:31
